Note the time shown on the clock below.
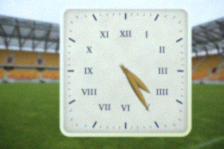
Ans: 4:25
